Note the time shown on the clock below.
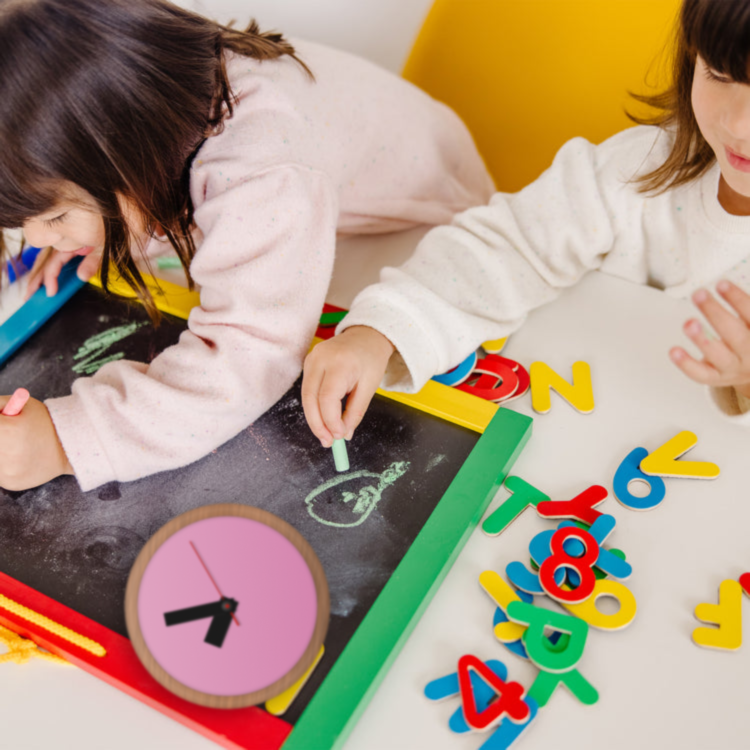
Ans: 6:42:55
